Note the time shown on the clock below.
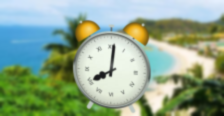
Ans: 8:01
